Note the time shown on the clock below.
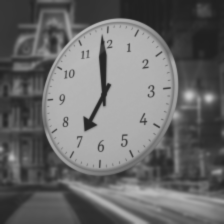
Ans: 6:59
